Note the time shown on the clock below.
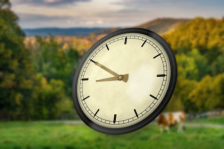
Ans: 8:50
